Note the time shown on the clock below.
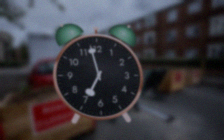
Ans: 6:58
